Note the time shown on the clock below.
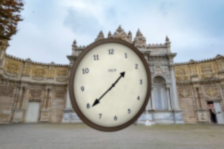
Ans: 1:39
